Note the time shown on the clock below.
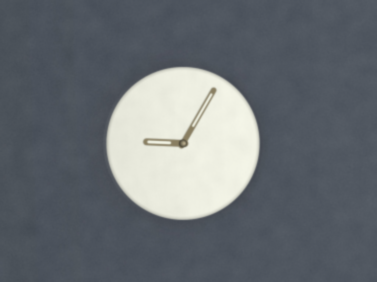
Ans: 9:05
